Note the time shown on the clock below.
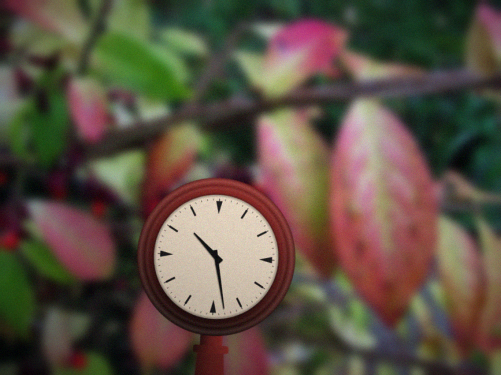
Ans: 10:28
